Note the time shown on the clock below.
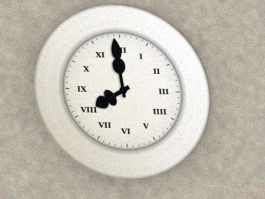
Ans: 7:59
